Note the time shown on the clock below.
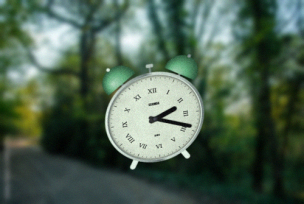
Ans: 2:19
